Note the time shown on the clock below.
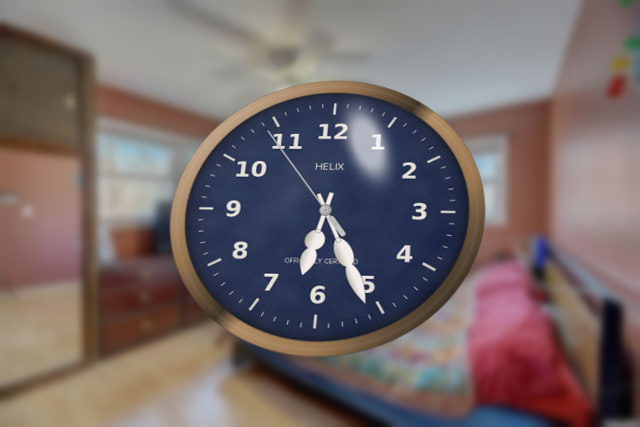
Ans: 6:25:54
